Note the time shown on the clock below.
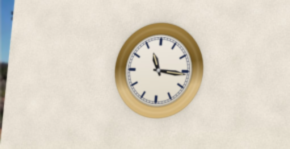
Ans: 11:16
